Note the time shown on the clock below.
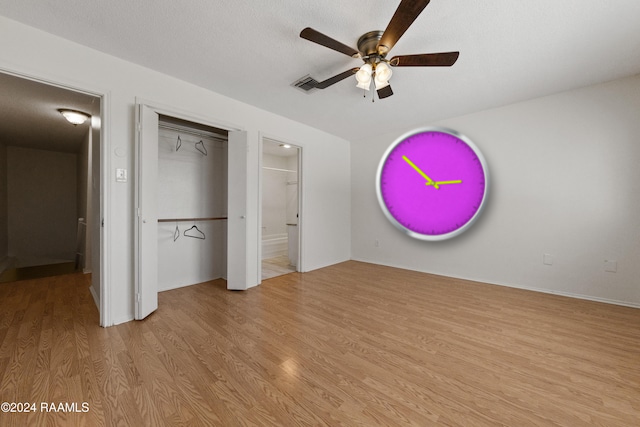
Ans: 2:52
